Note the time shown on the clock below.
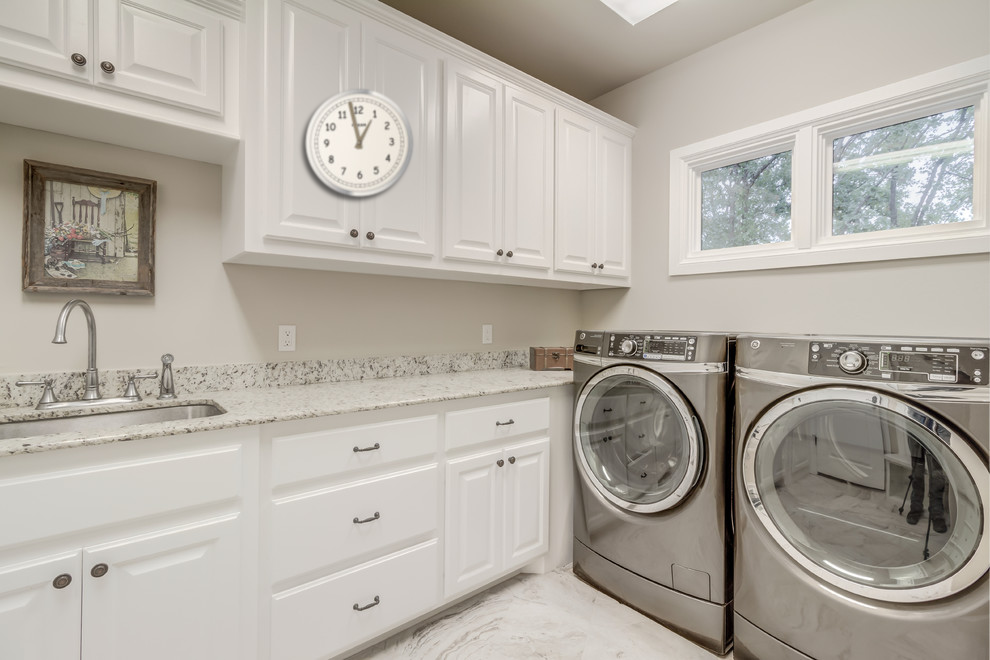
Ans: 12:58
